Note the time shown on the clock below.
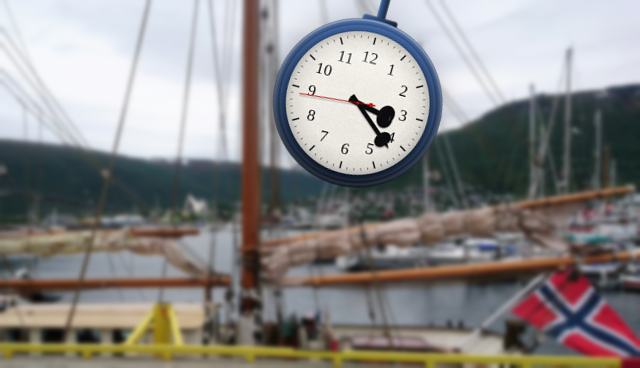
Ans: 3:21:44
